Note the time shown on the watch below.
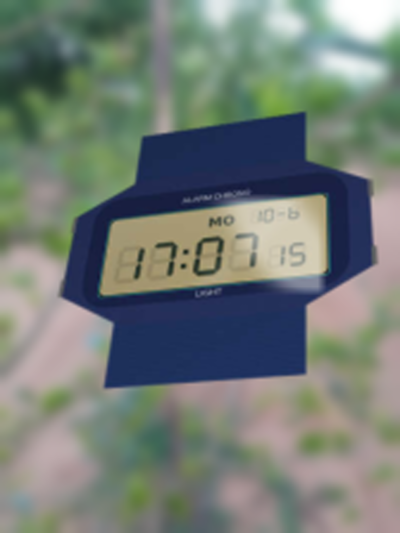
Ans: 17:07:15
